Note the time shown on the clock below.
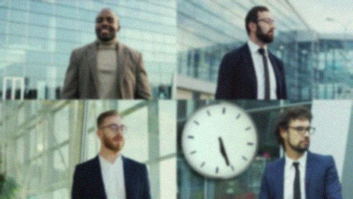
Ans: 5:26
